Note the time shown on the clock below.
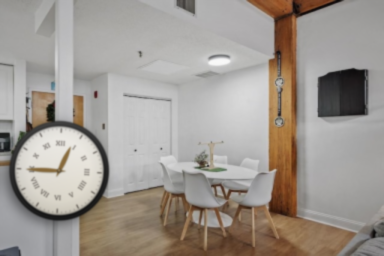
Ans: 12:45
